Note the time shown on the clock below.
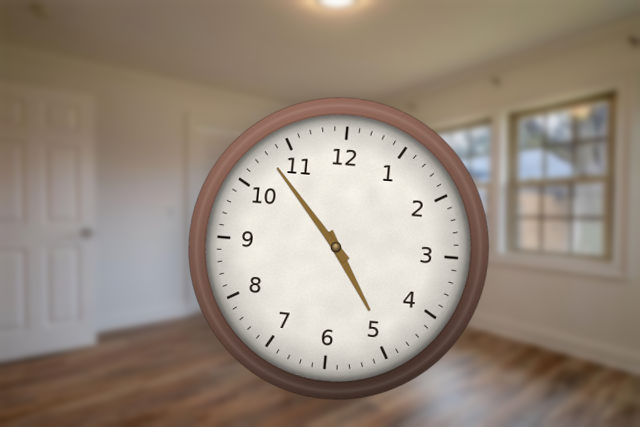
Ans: 4:53
